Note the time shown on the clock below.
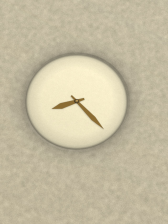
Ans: 8:23
